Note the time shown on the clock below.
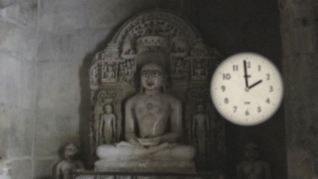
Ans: 1:59
